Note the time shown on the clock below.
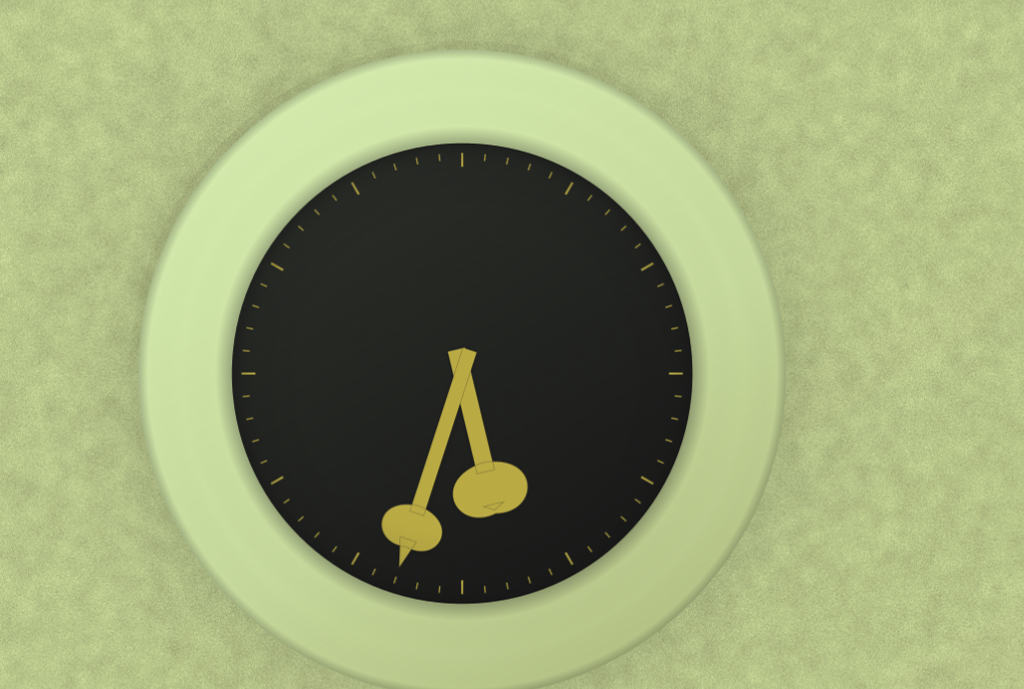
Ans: 5:33
